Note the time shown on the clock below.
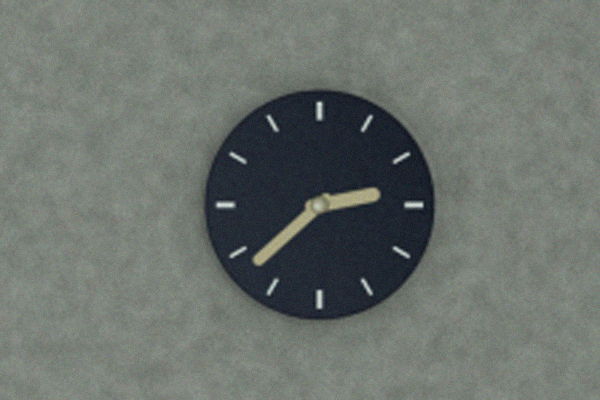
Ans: 2:38
